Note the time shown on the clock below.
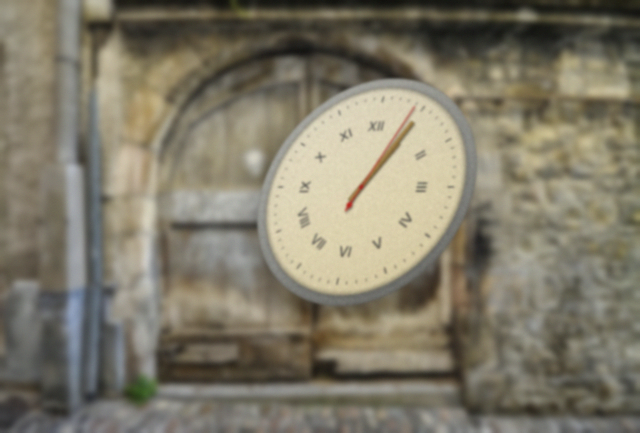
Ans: 1:05:04
